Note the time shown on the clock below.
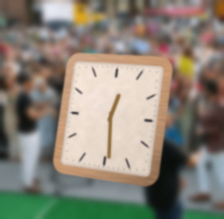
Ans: 12:29
